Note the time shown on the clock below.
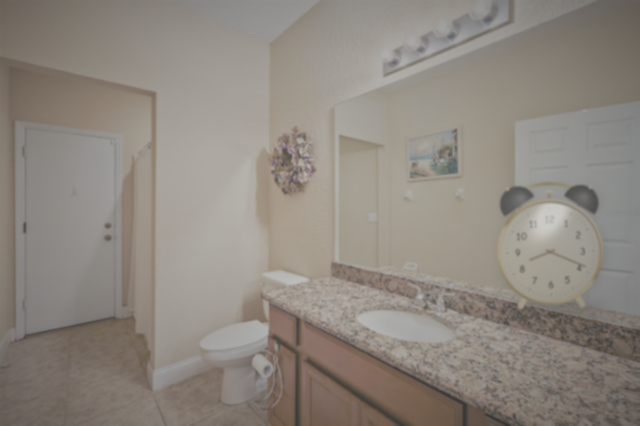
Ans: 8:19
